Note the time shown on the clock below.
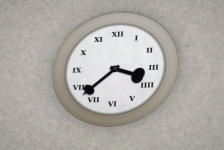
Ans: 3:38
